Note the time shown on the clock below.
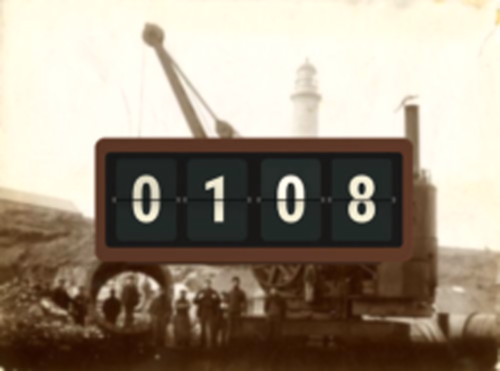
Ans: 1:08
